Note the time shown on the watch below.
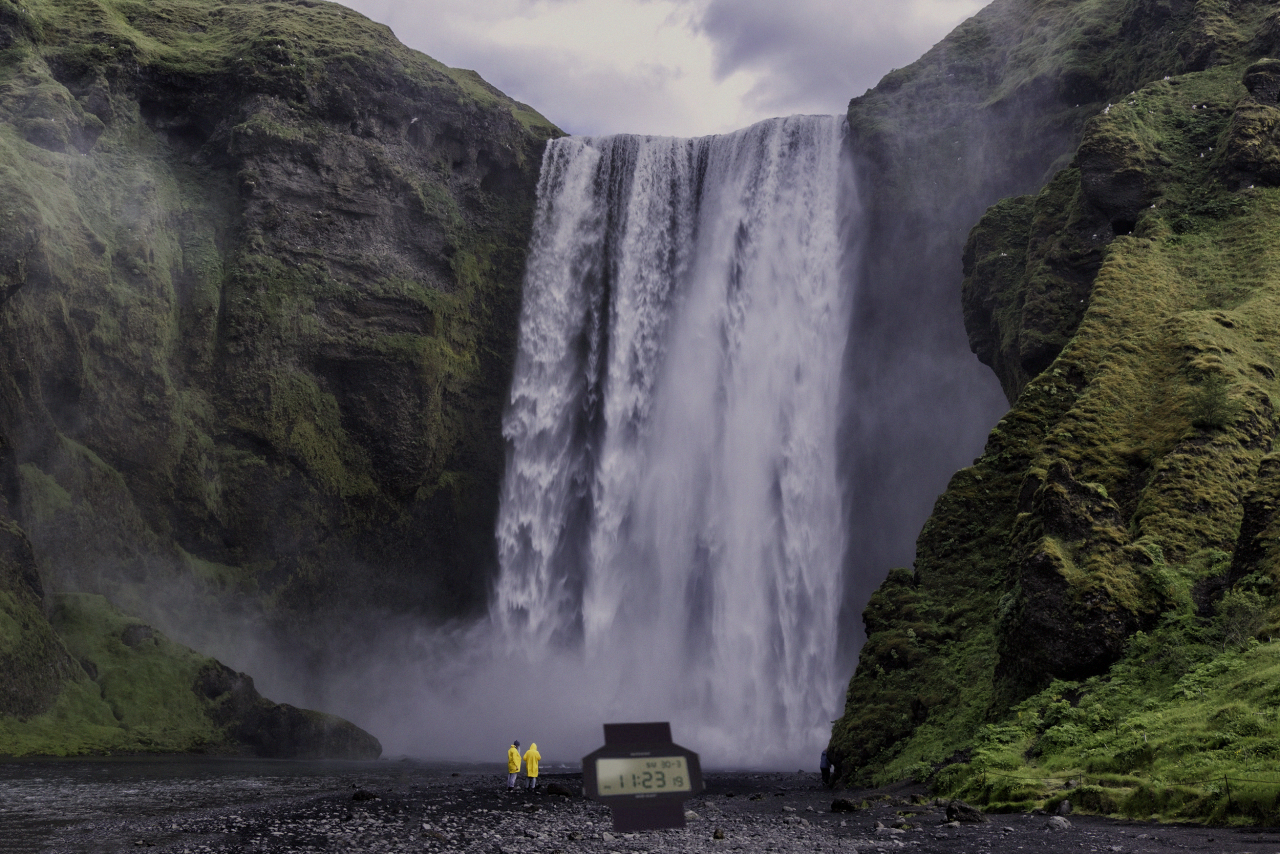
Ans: 11:23:19
